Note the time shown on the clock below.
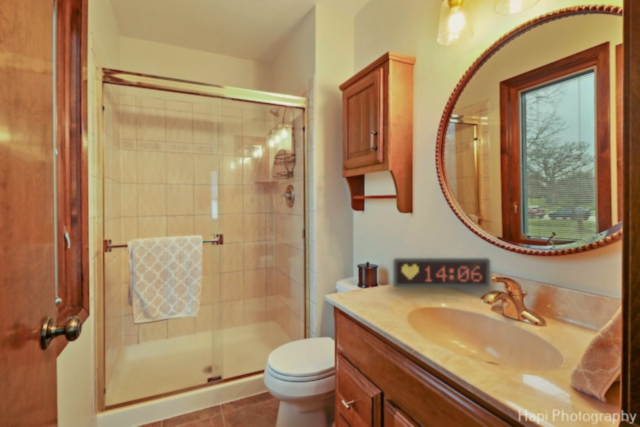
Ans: 14:06
